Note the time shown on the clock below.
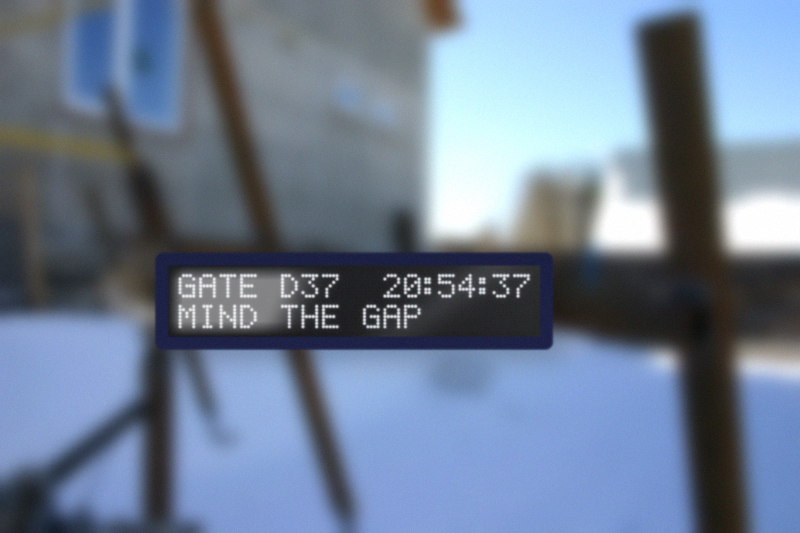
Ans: 20:54:37
